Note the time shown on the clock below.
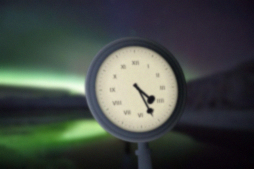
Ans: 4:26
